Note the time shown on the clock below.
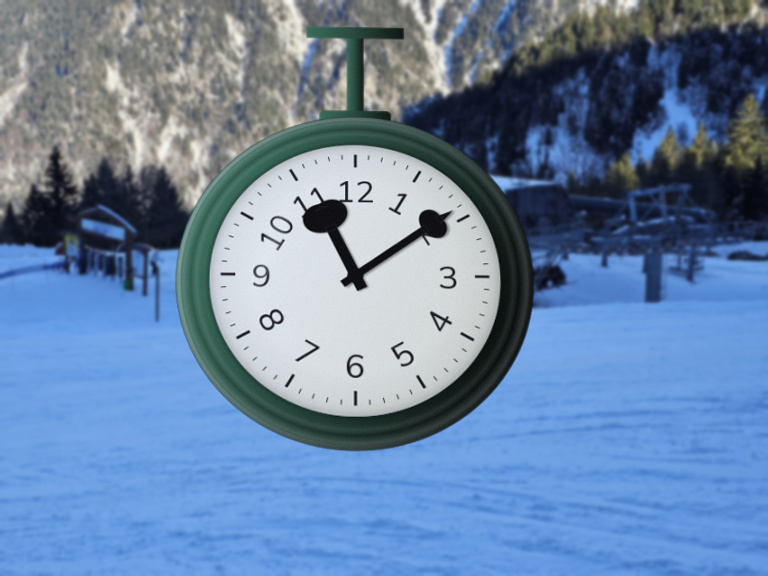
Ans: 11:09
